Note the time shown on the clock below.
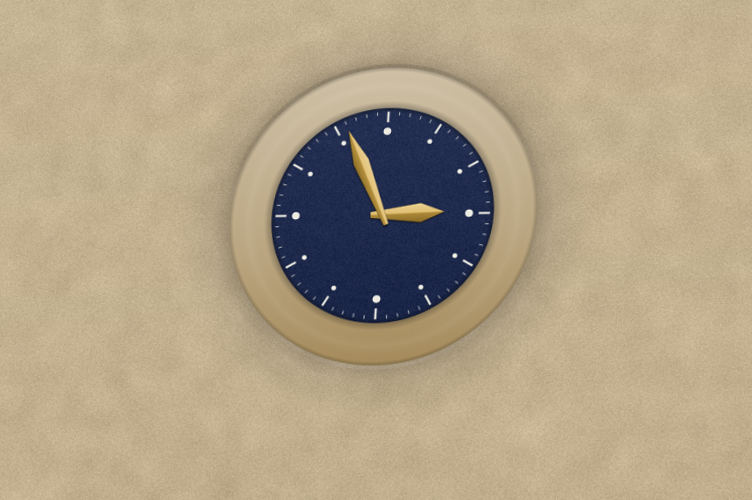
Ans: 2:56
